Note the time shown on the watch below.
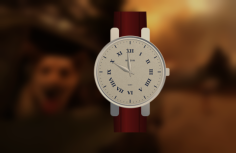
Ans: 9:59
